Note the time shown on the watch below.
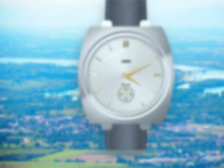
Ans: 4:11
